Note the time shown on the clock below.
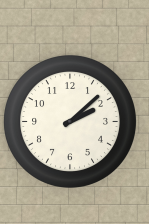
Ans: 2:08
